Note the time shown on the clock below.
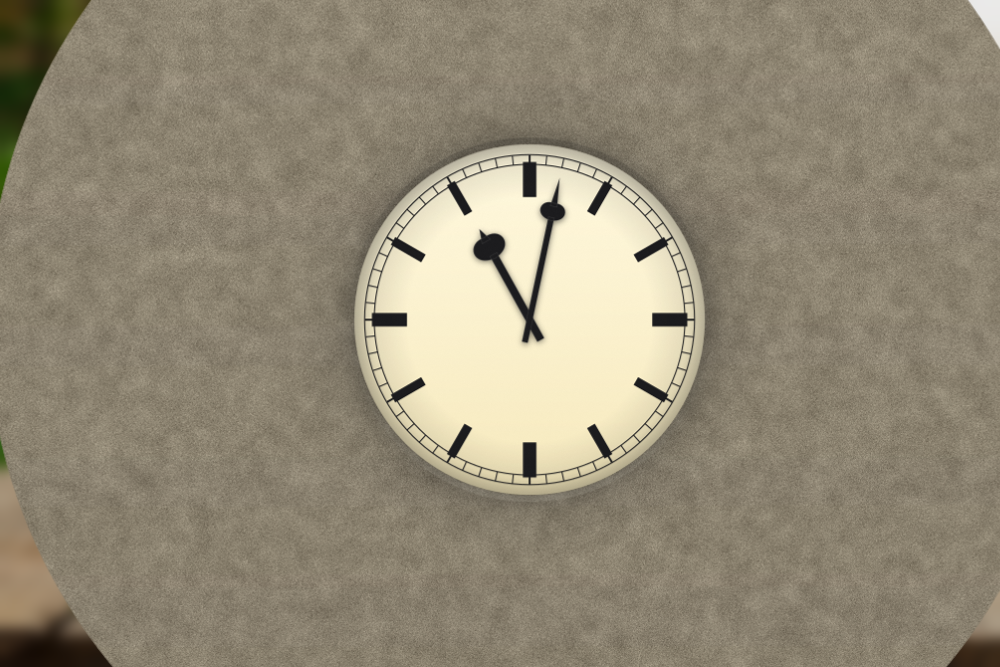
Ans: 11:02
